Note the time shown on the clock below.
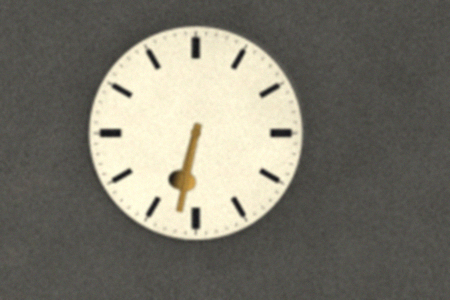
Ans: 6:32
